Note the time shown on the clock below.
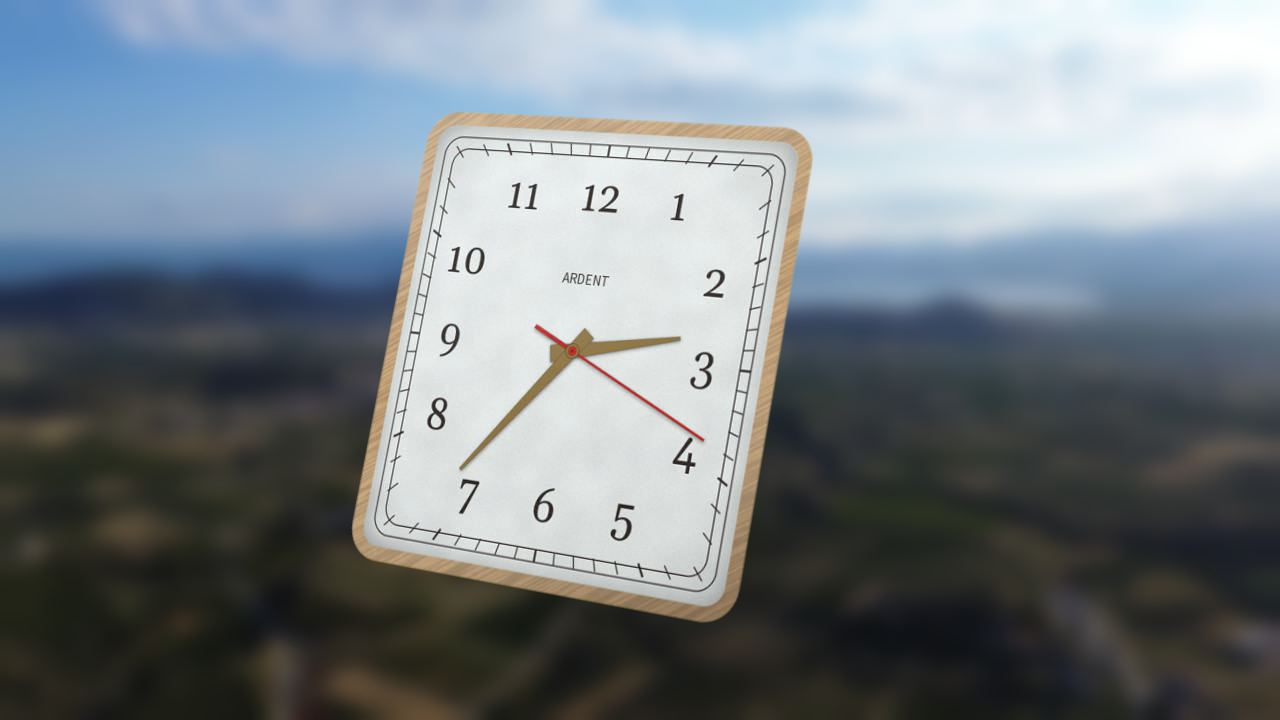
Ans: 2:36:19
